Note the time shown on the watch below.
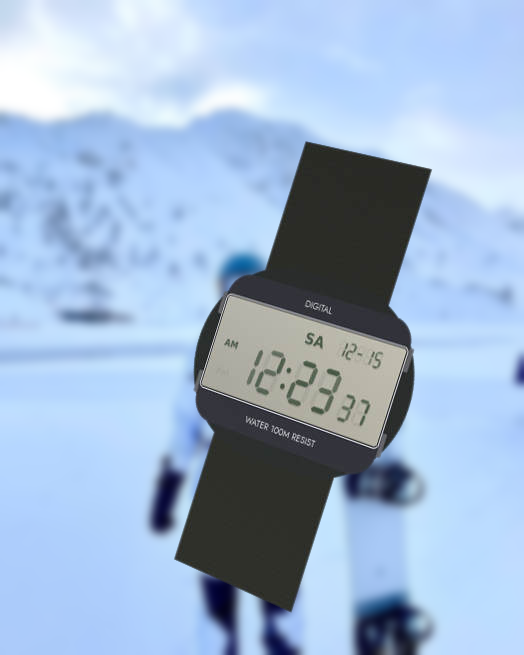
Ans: 12:23:37
